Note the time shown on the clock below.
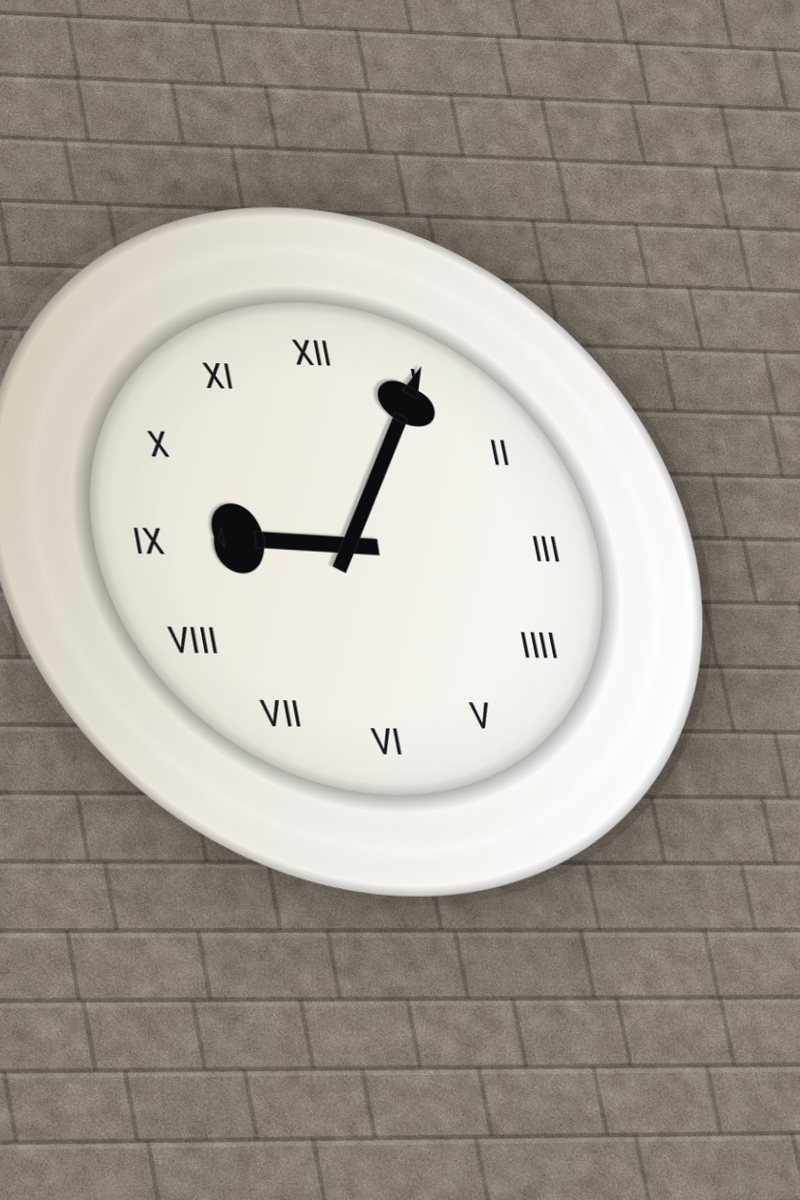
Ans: 9:05
